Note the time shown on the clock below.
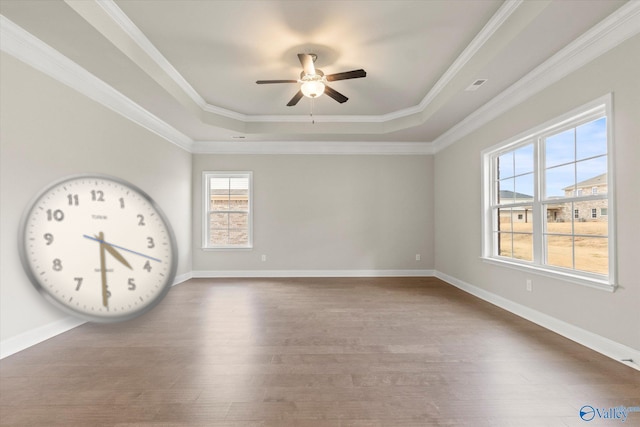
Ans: 4:30:18
